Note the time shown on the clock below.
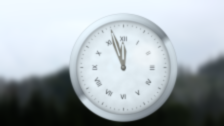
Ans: 11:57
